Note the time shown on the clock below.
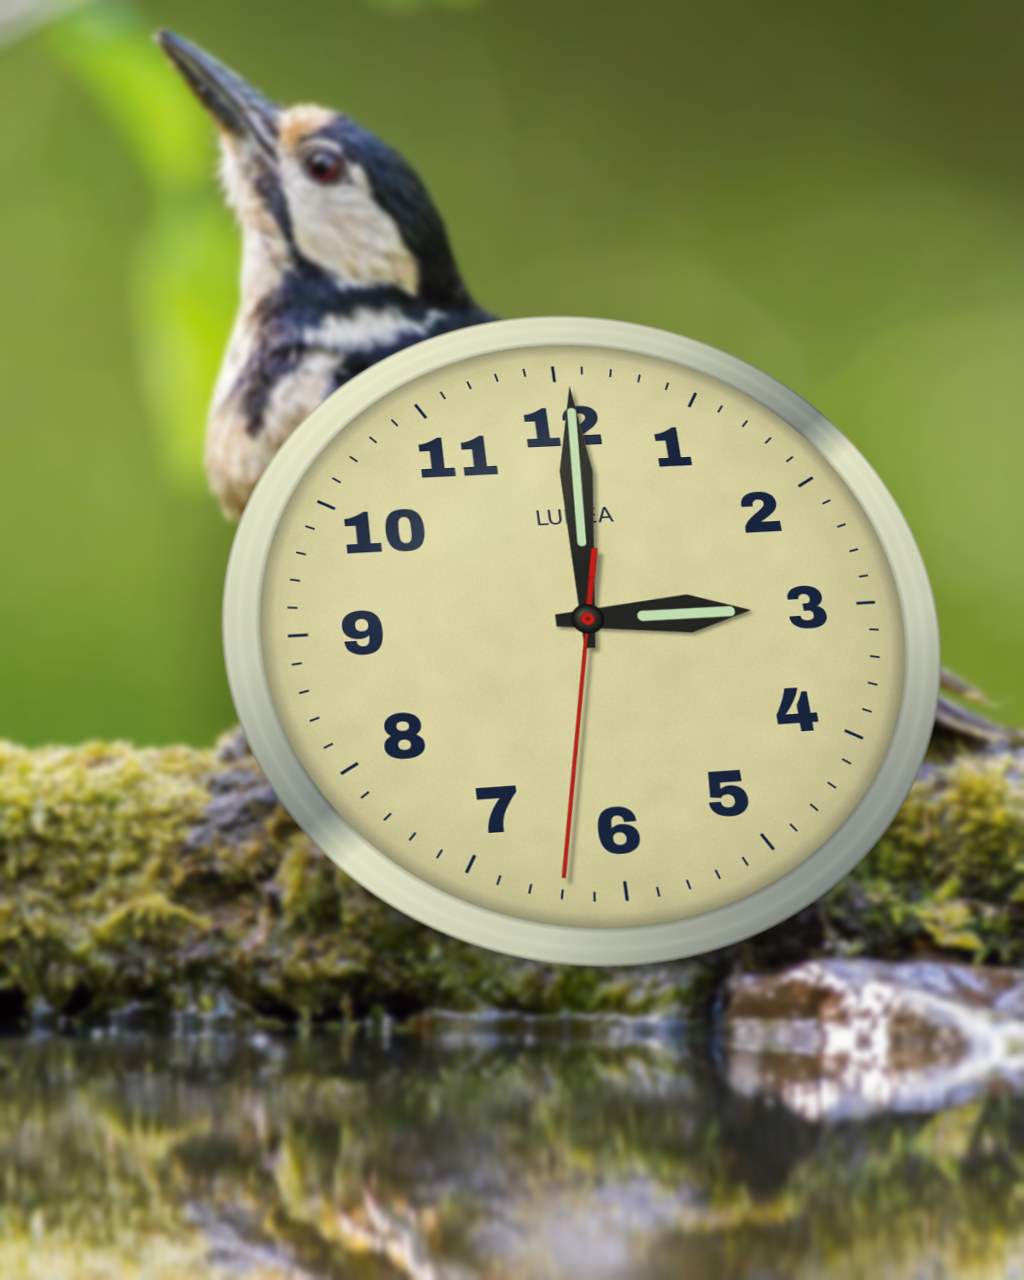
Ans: 3:00:32
